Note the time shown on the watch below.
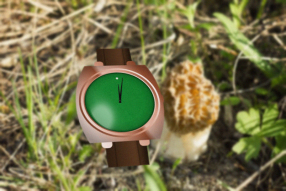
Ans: 12:02
